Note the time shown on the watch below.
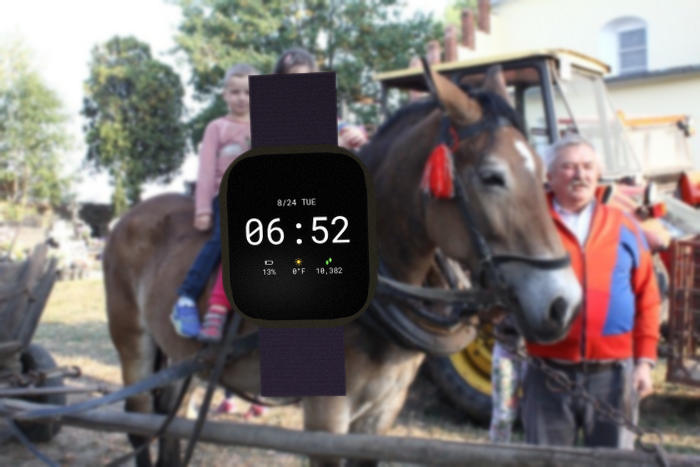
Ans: 6:52
